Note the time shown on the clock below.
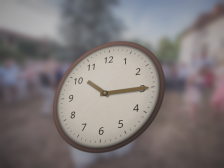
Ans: 10:15
